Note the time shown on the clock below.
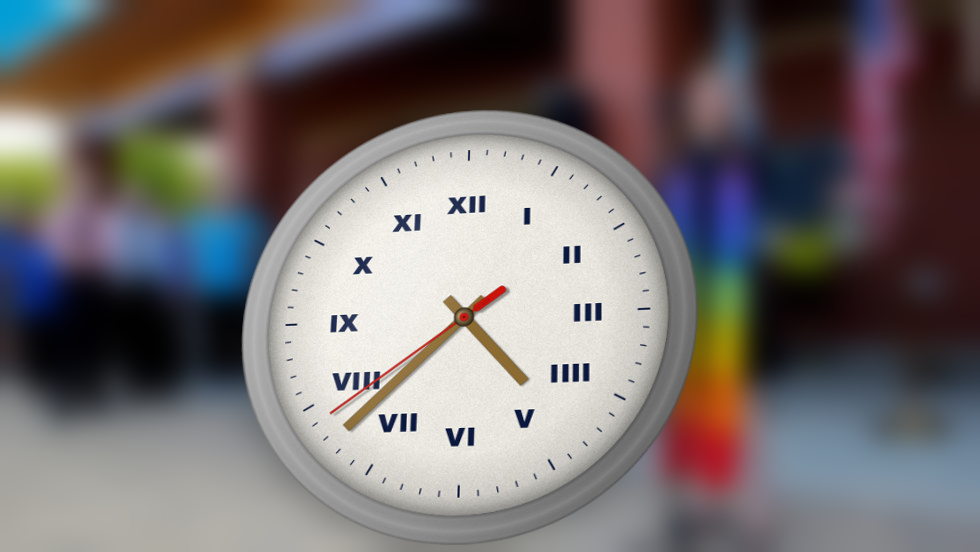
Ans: 4:37:39
